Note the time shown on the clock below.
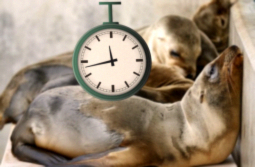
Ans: 11:43
